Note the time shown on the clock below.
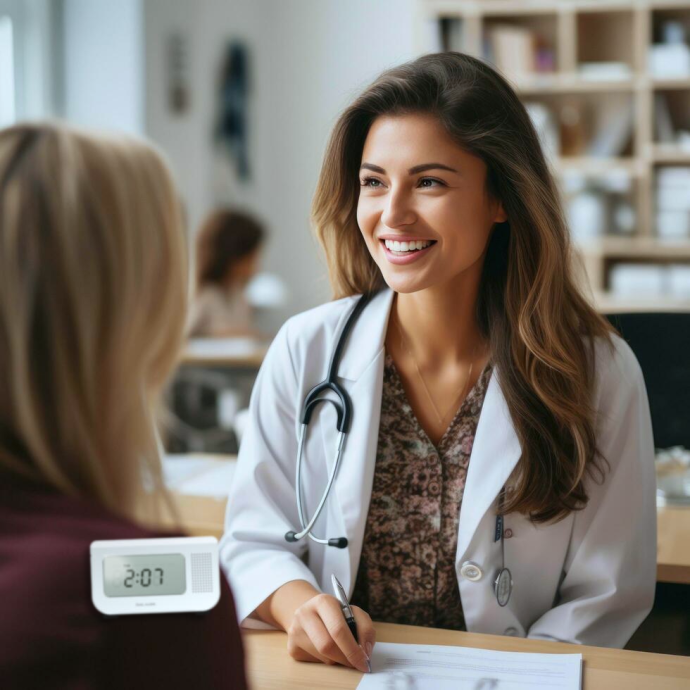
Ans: 2:07
